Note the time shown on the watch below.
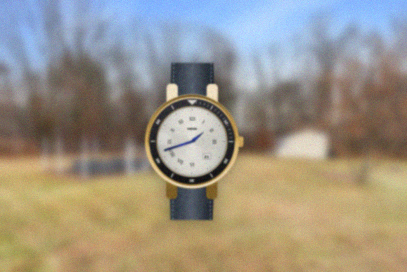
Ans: 1:42
